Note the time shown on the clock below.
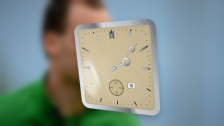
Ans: 2:08
